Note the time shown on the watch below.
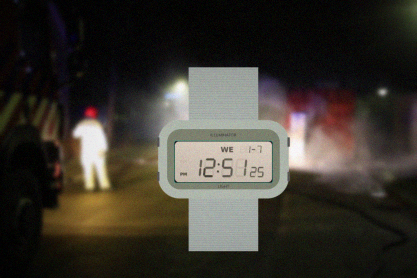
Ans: 12:51:25
